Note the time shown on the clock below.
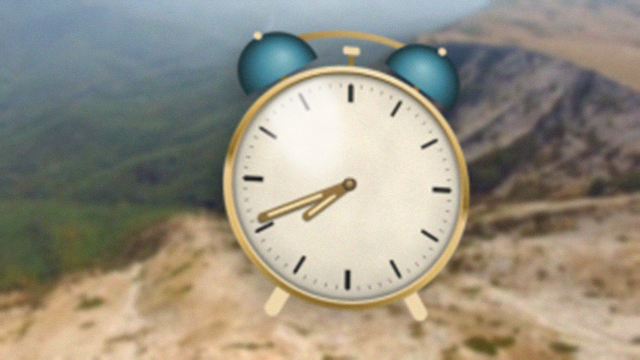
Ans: 7:41
